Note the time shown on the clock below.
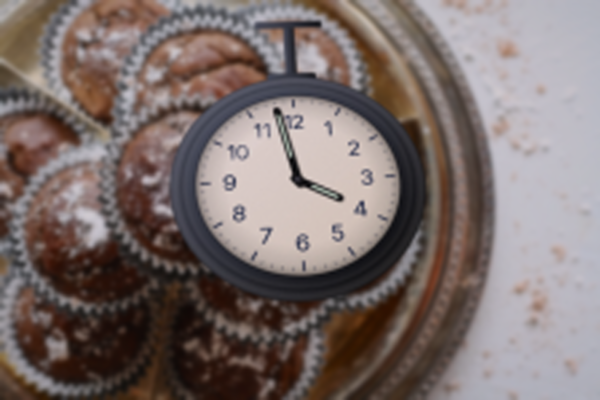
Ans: 3:58
